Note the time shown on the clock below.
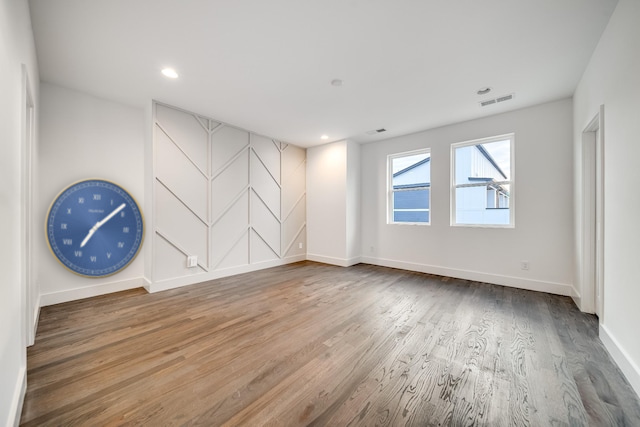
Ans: 7:08
